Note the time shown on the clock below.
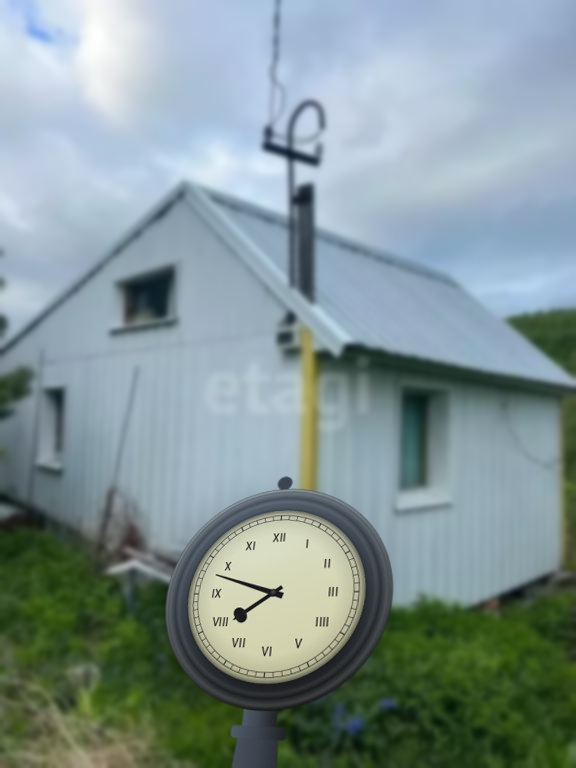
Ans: 7:48
